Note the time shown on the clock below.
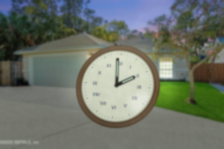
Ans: 1:59
